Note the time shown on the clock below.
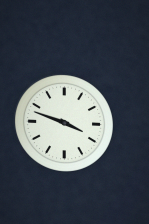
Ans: 3:48
